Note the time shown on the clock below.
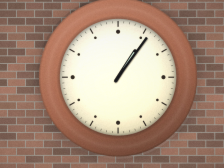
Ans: 1:06
